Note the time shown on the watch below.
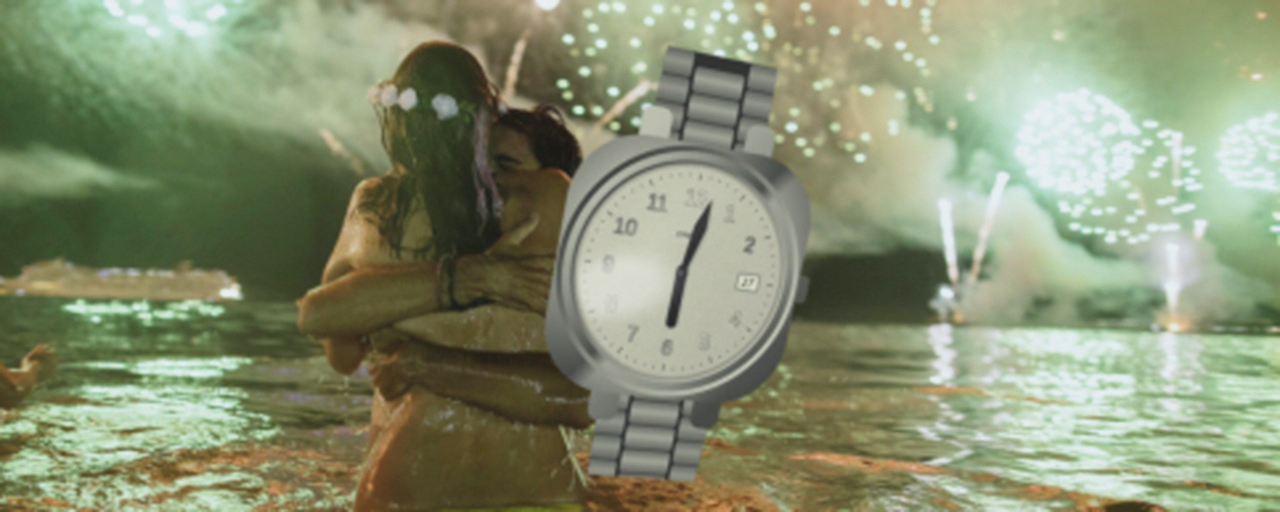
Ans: 6:02
